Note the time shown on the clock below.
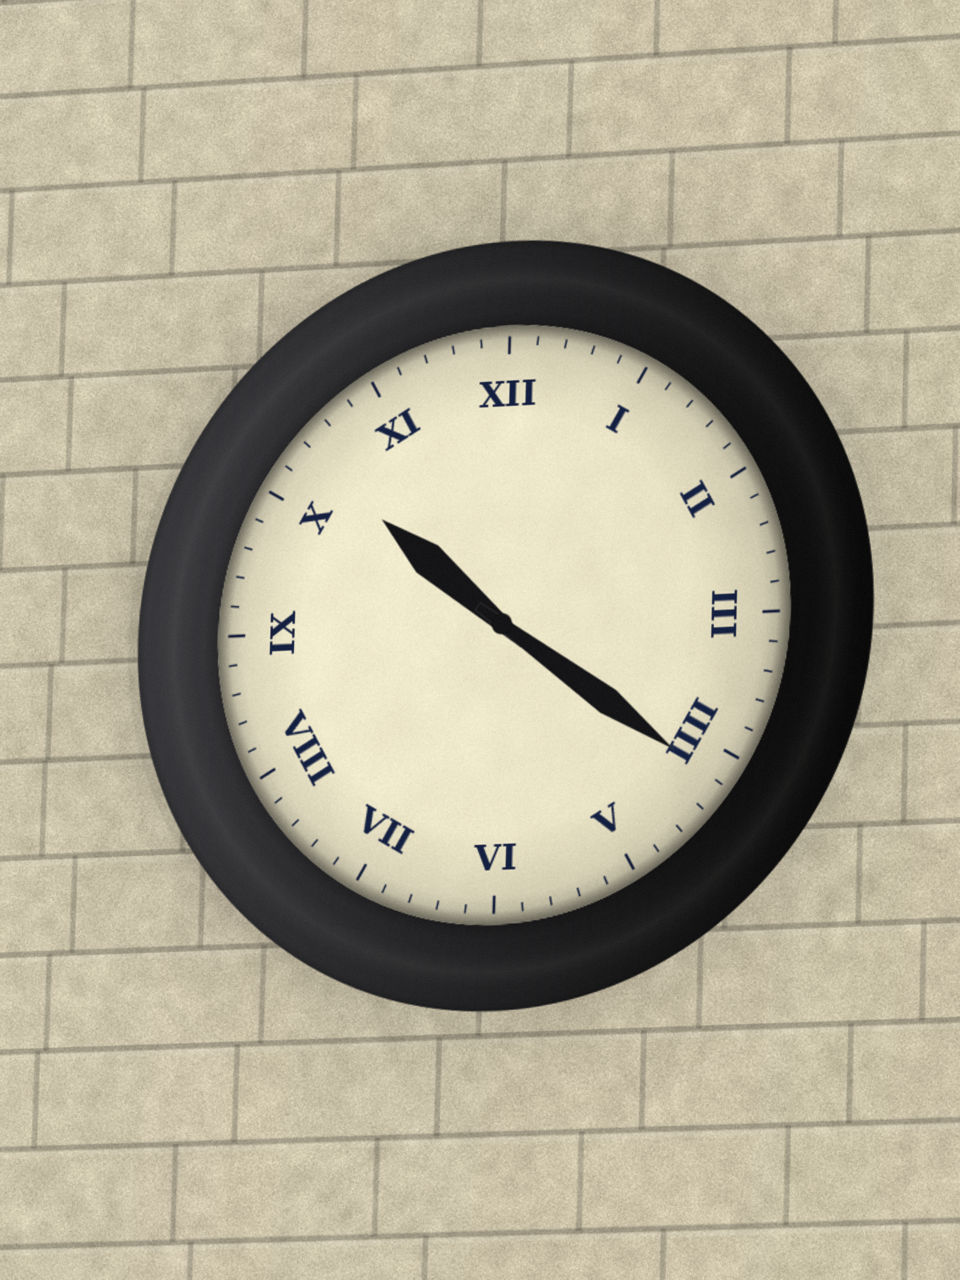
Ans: 10:21
